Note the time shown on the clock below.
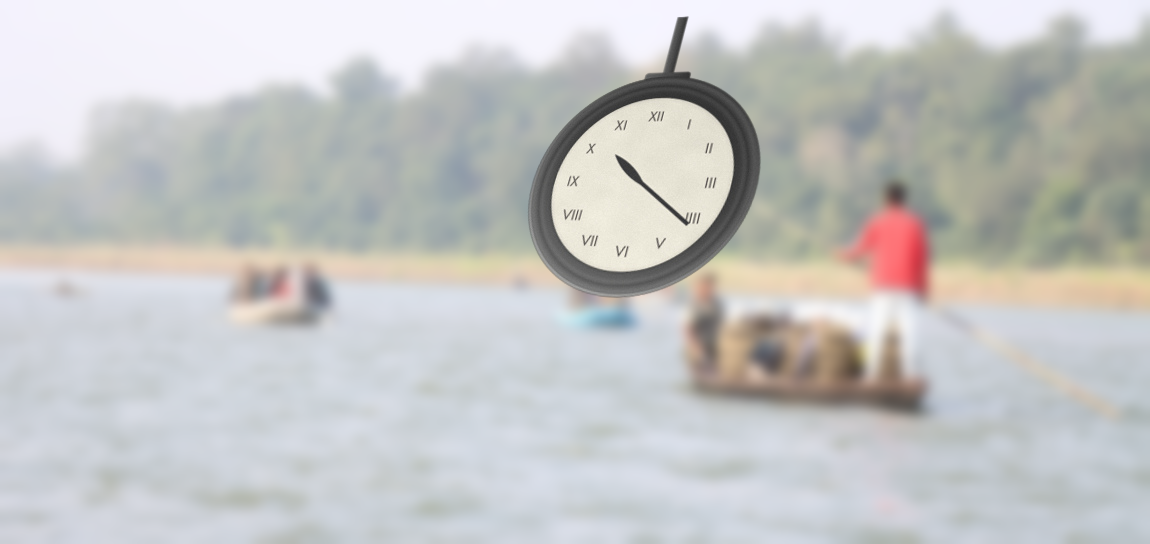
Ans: 10:21
